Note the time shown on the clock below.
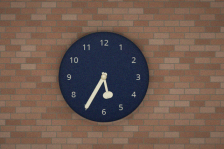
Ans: 5:35
